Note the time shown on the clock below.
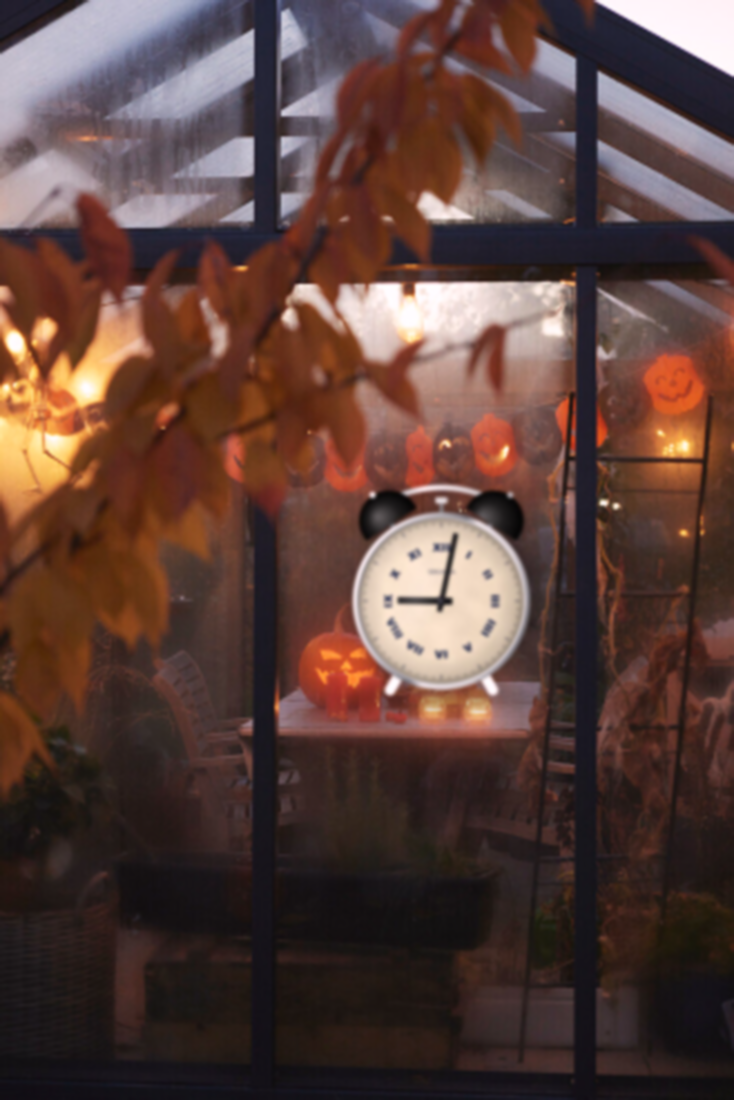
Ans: 9:02
